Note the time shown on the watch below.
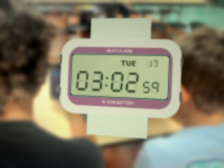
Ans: 3:02:59
